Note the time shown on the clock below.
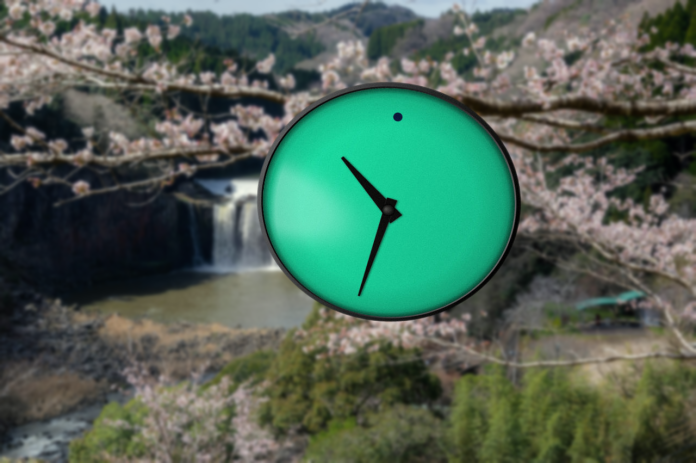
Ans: 10:32
